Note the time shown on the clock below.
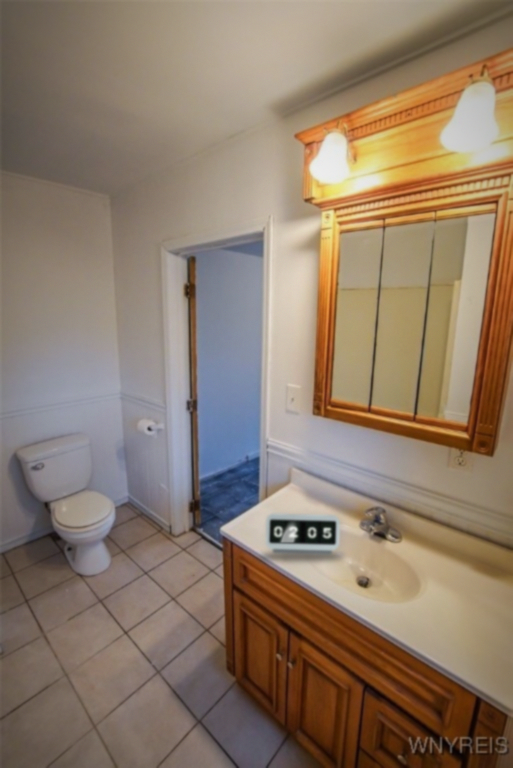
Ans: 2:05
